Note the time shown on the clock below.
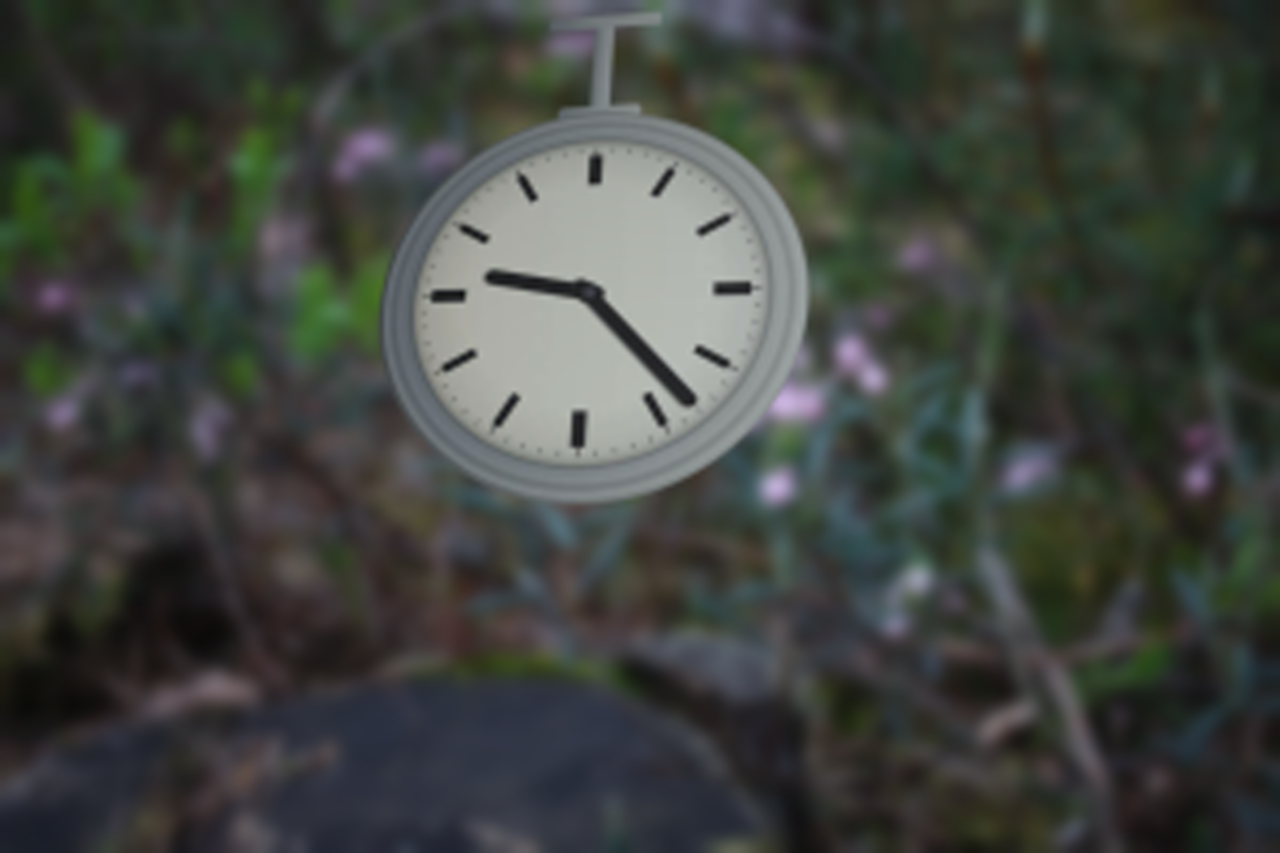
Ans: 9:23
